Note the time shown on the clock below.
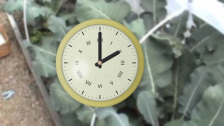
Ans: 2:00
